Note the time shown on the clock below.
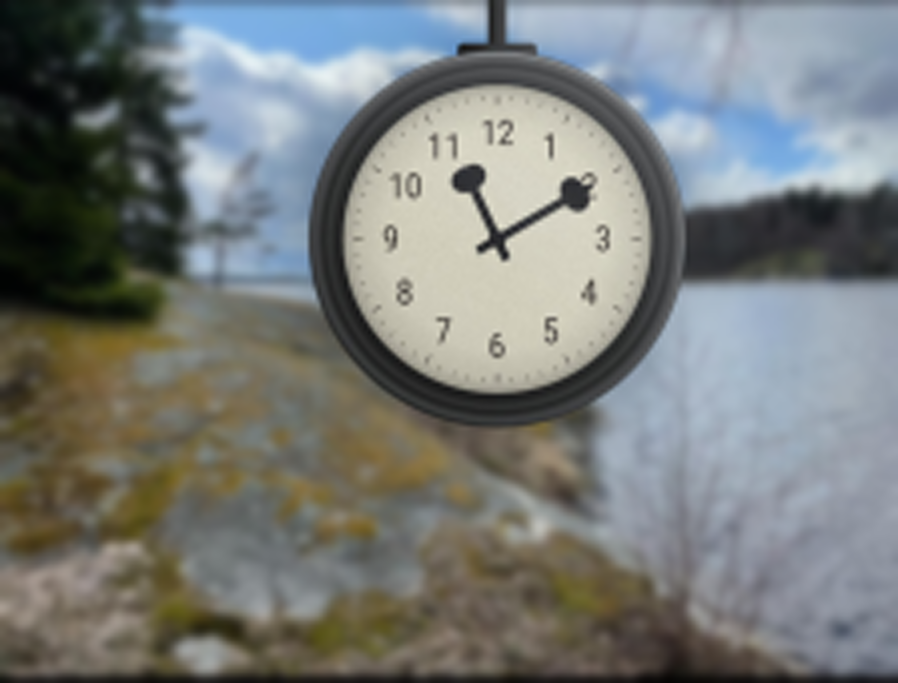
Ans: 11:10
